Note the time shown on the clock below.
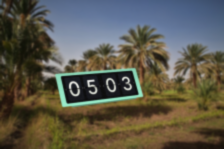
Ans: 5:03
